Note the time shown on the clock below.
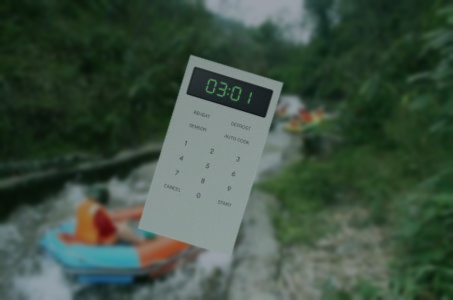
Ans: 3:01
